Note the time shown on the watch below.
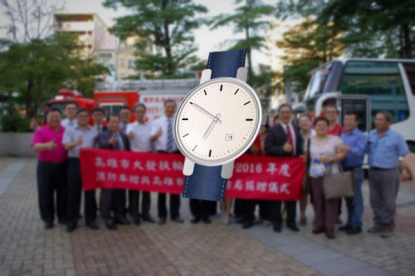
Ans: 6:50
